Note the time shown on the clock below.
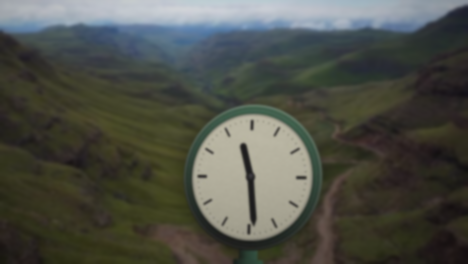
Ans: 11:29
